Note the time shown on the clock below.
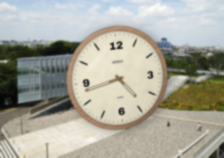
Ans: 4:43
